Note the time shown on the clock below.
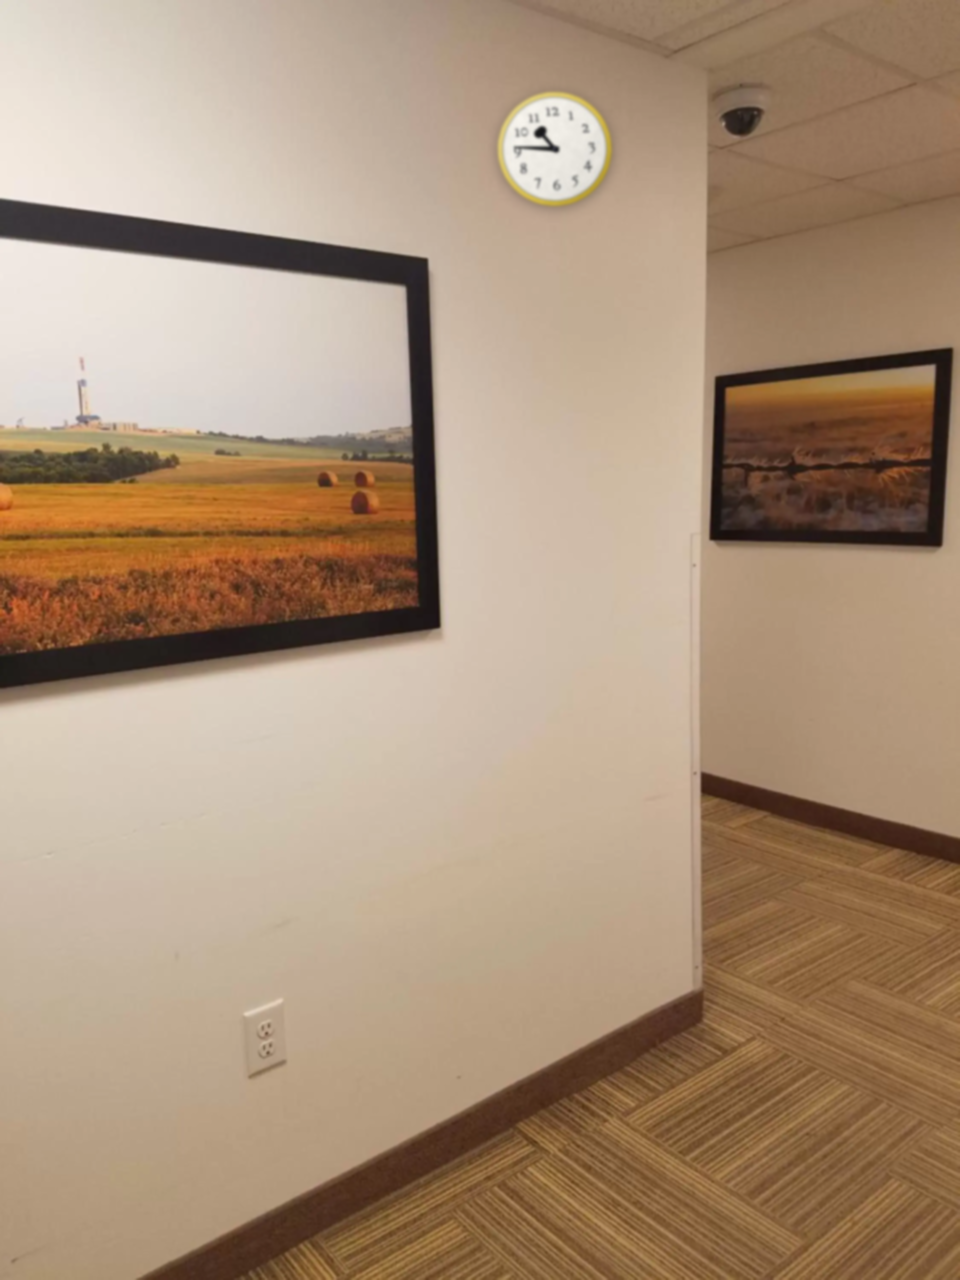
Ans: 10:46
